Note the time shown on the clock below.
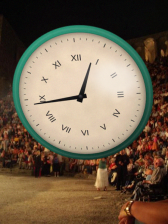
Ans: 12:44
